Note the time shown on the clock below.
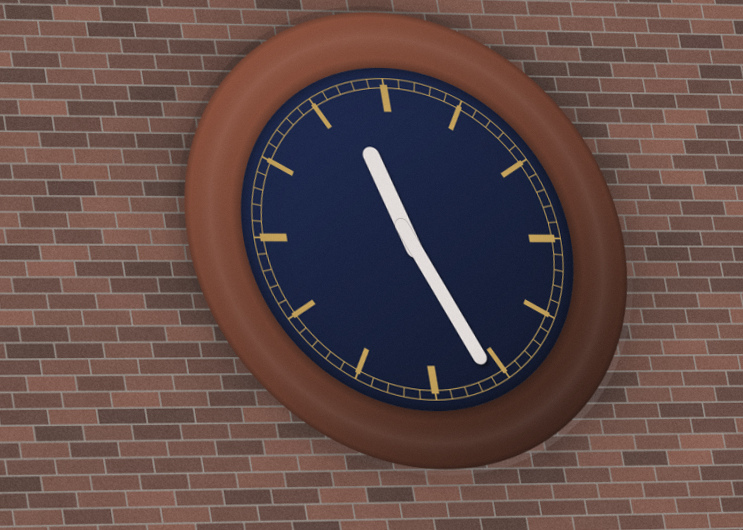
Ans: 11:26
